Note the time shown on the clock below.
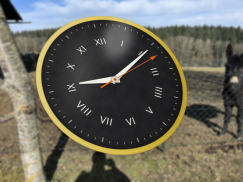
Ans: 9:10:12
